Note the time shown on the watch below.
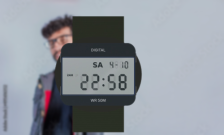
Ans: 22:58
